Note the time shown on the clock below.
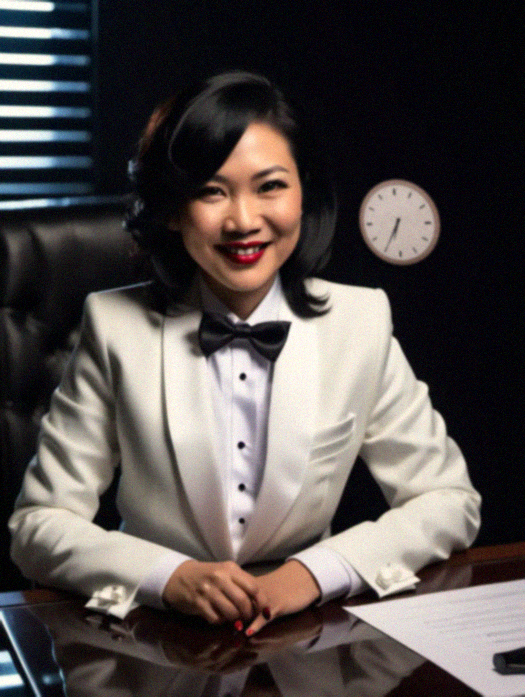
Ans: 6:35
